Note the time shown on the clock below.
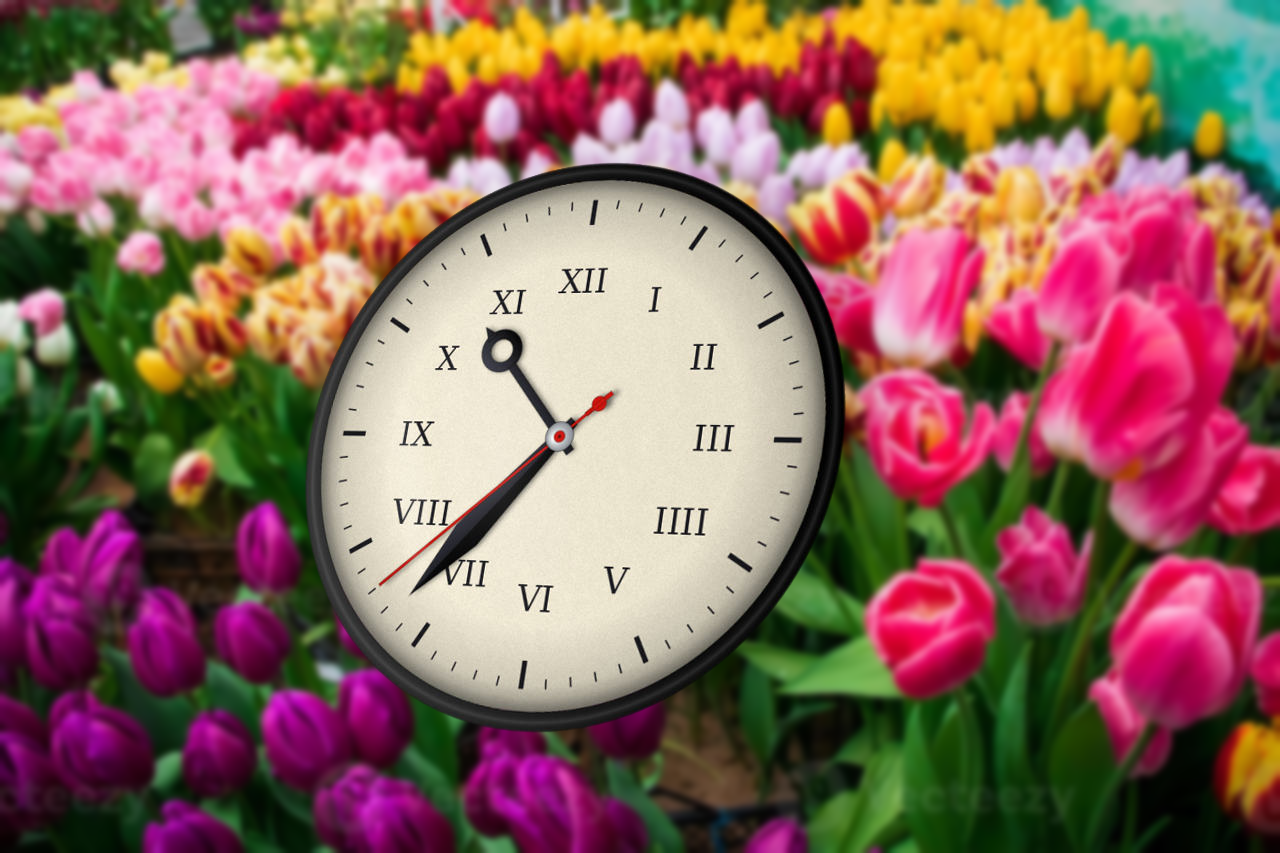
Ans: 10:36:38
